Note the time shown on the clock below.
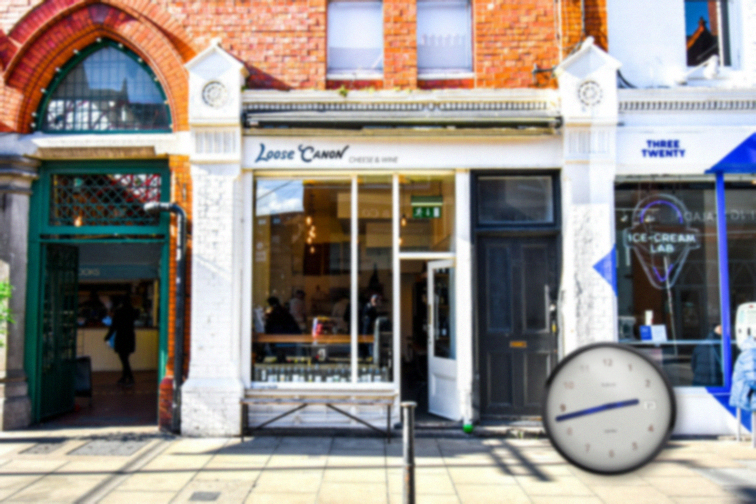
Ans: 2:43
